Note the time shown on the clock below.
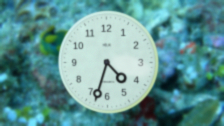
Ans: 4:33
